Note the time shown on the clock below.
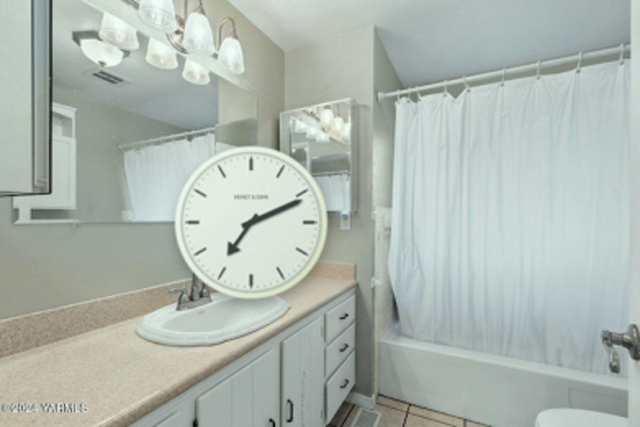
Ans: 7:11
